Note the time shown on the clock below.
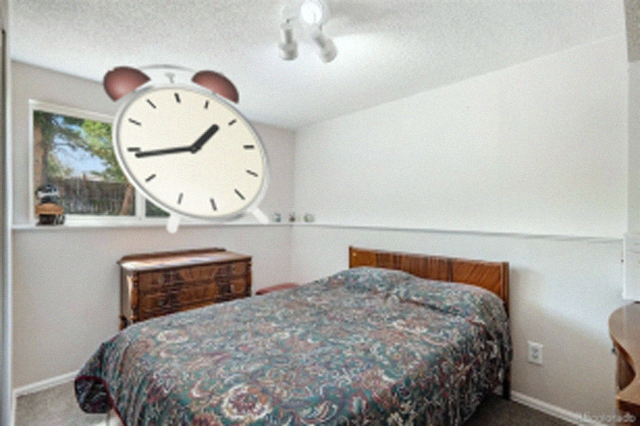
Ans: 1:44
